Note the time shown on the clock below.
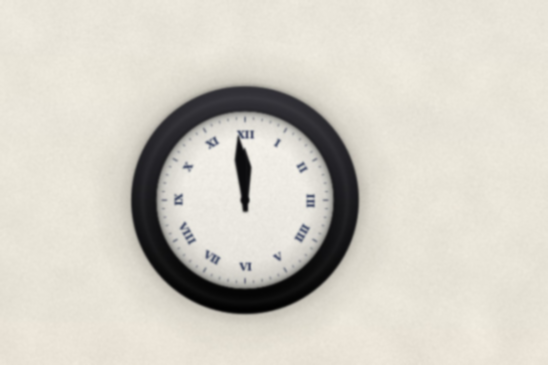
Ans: 11:59
